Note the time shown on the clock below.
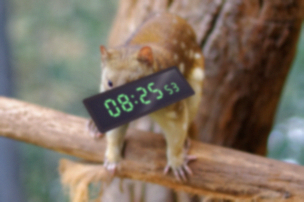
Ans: 8:25
